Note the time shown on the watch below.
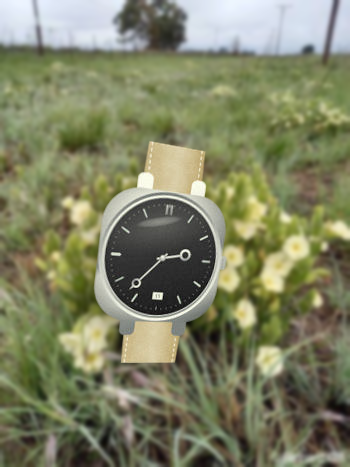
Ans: 2:37
